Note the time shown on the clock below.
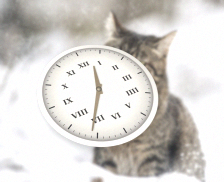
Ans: 12:36
